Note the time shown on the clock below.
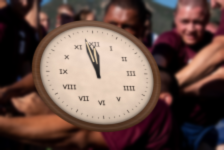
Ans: 11:58
